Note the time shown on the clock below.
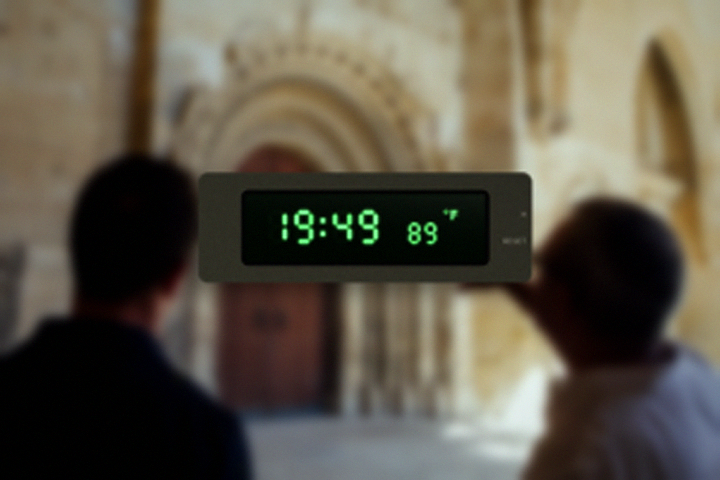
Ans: 19:49
